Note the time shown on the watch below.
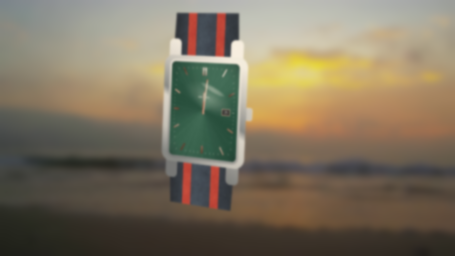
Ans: 12:01
